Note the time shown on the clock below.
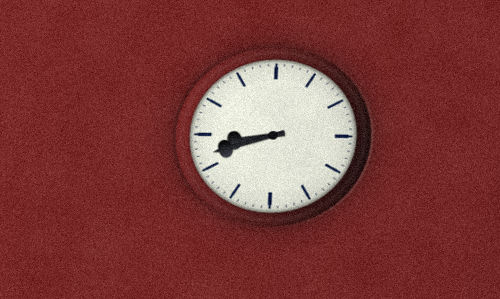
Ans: 8:42
